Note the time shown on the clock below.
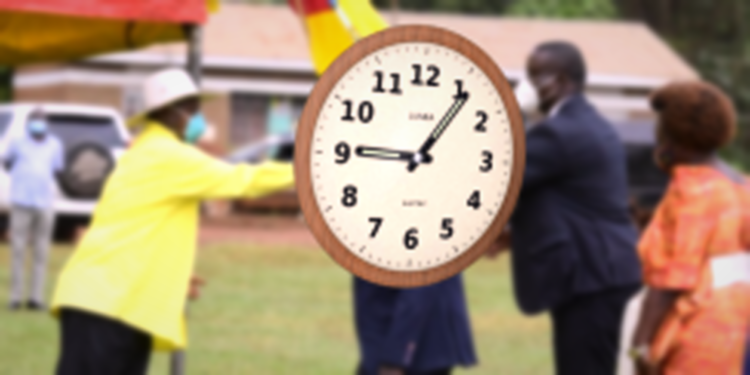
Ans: 9:06
